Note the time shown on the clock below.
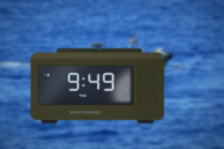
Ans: 9:49
